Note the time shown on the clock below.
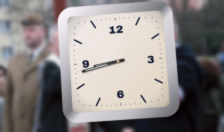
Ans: 8:43
